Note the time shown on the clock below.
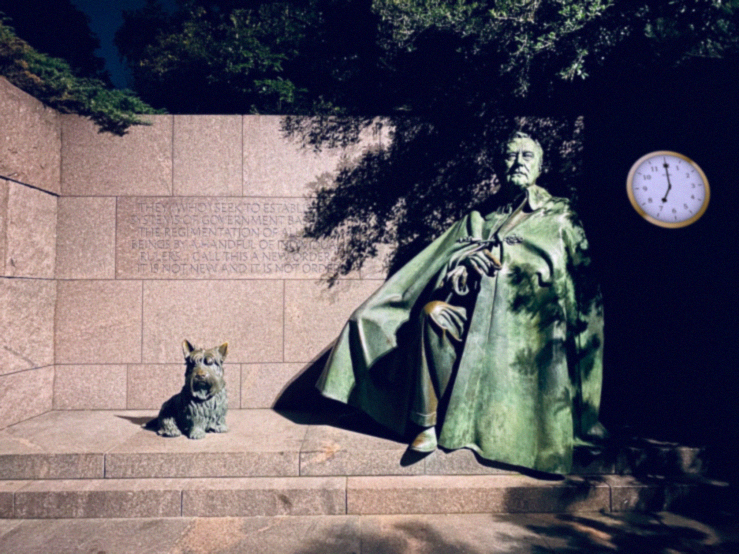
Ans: 7:00
